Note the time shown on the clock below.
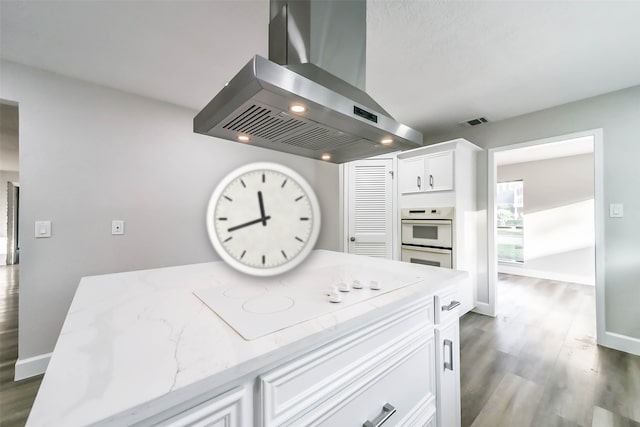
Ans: 11:42
